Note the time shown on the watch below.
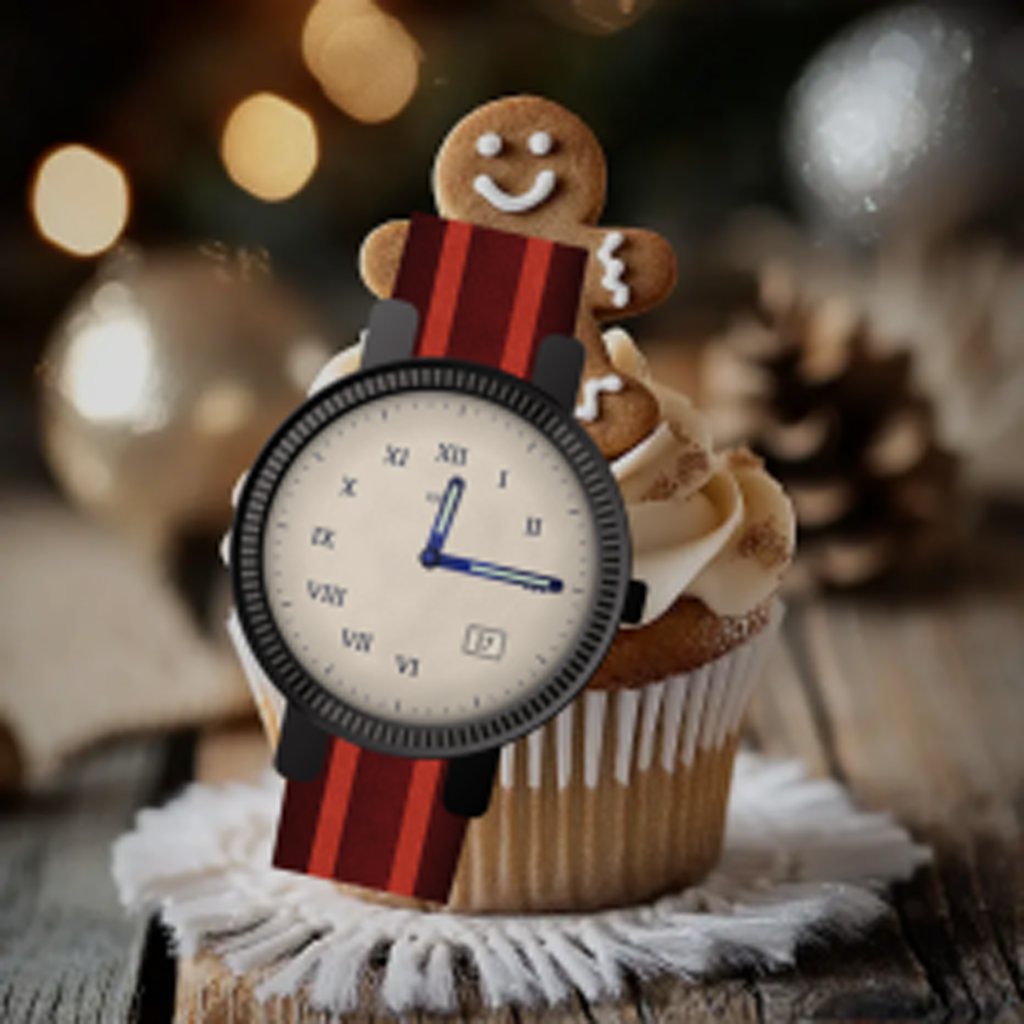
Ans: 12:15
